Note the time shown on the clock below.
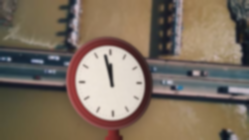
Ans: 11:58
